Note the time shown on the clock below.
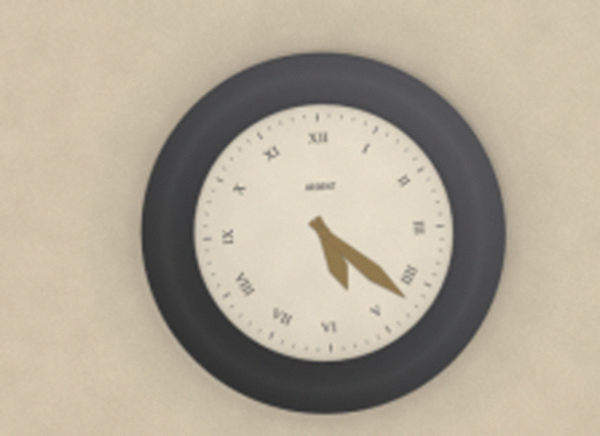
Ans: 5:22
